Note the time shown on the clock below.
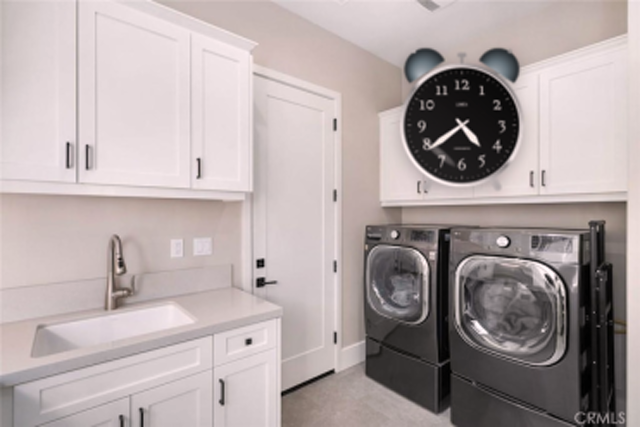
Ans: 4:39
